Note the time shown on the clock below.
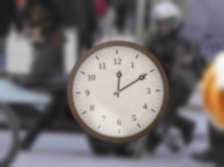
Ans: 12:10
